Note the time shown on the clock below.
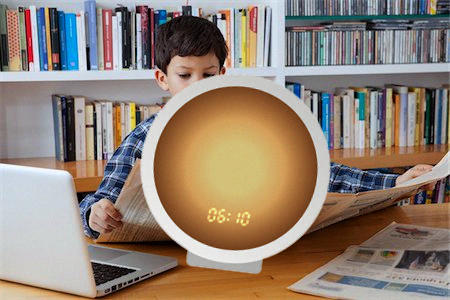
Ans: 6:10
